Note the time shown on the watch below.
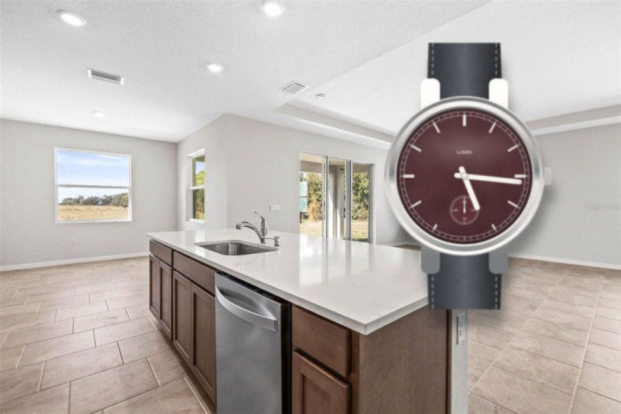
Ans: 5:16
